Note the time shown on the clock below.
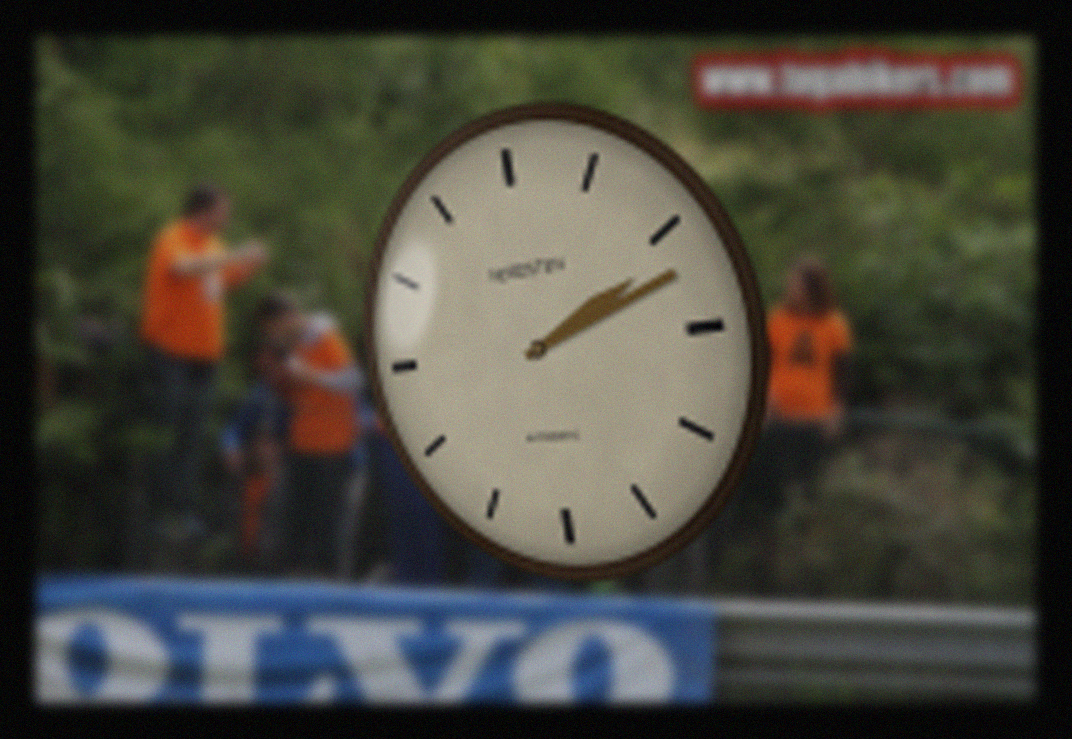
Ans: 2:12
